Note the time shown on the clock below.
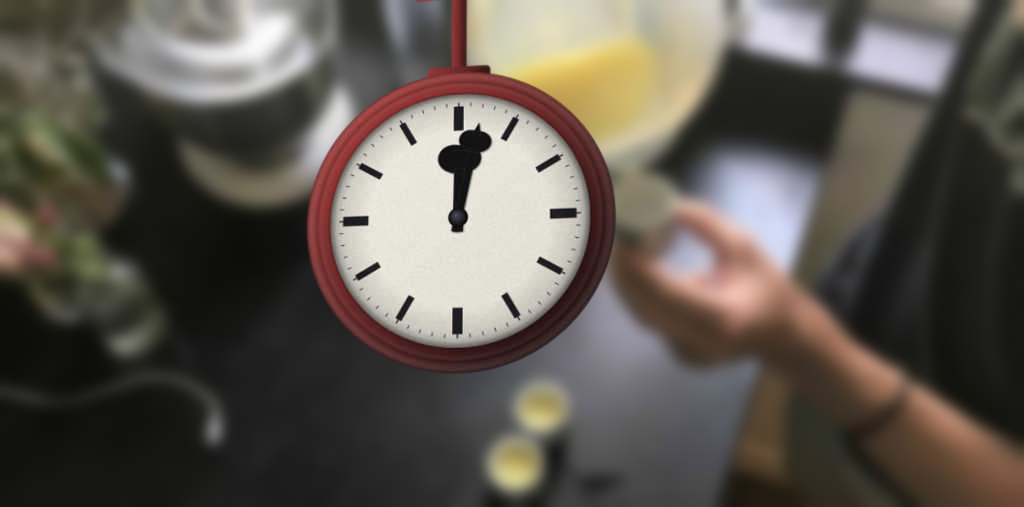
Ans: 12:02
